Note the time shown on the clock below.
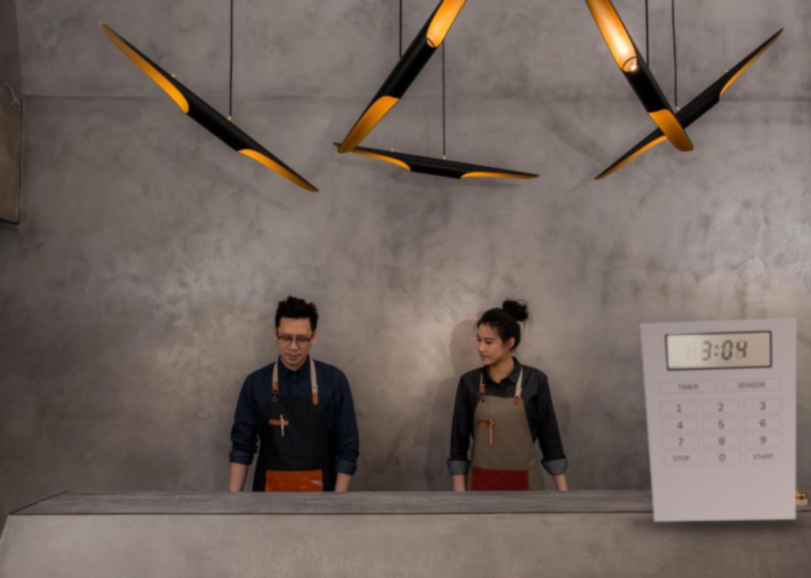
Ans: 3:04
